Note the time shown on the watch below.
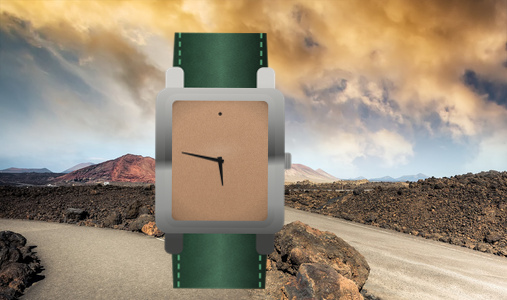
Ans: 5:47
